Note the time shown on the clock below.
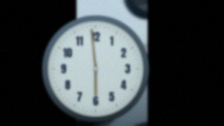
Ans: 5:59
